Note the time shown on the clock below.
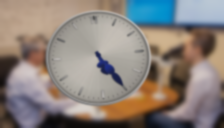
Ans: 5:25
